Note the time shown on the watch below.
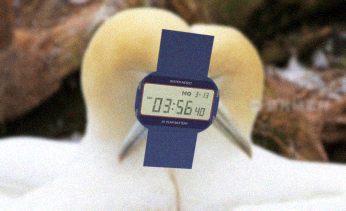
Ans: 3:56:40
